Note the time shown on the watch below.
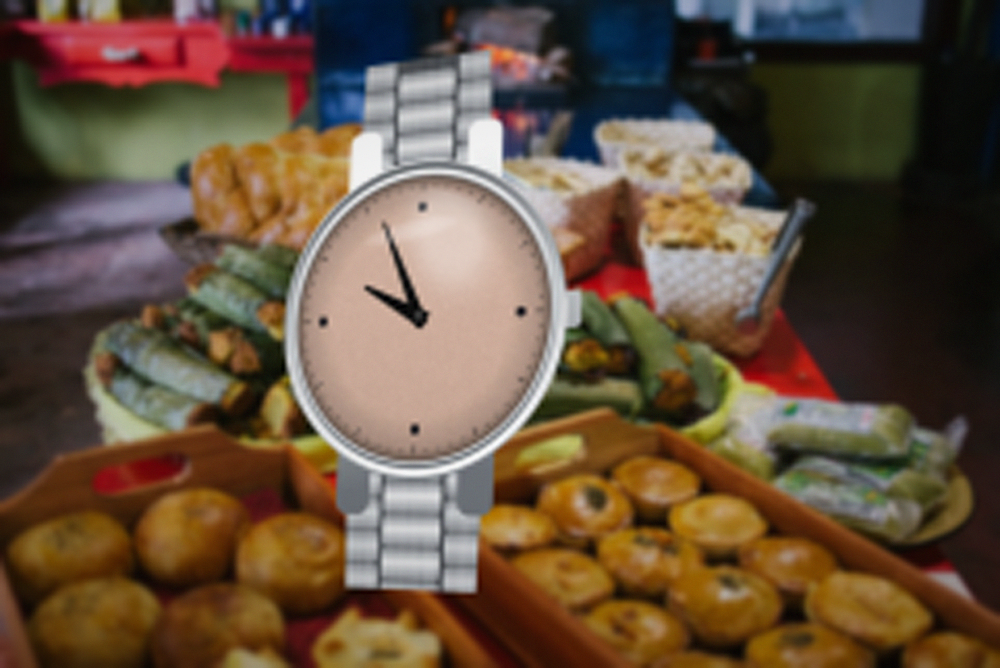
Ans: 9:56
